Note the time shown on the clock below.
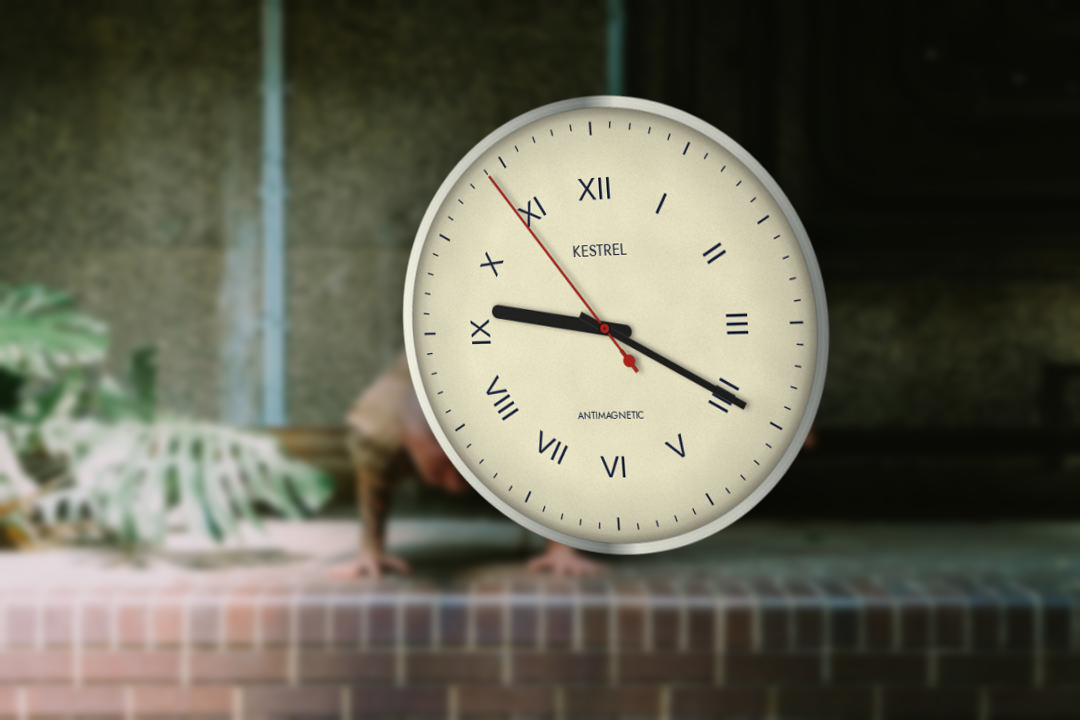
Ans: 9:19:54
